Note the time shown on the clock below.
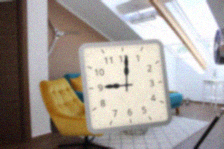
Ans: 9:01
